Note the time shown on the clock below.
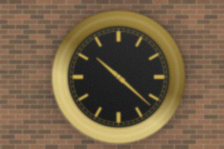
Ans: 10:22
